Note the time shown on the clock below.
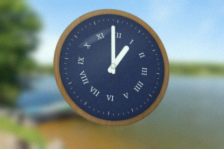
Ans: 12:59
